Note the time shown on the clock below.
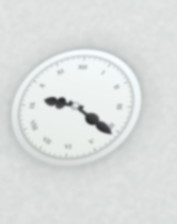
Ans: 9:21
